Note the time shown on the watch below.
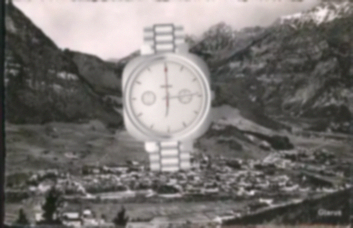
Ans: 6:14
